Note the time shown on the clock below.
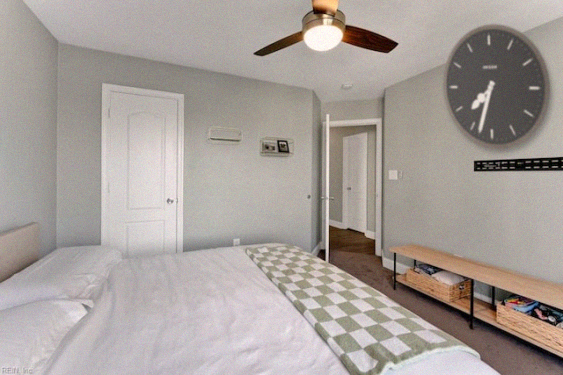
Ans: 7:33
